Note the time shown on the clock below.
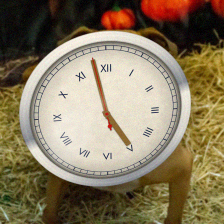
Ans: 4:57:58
